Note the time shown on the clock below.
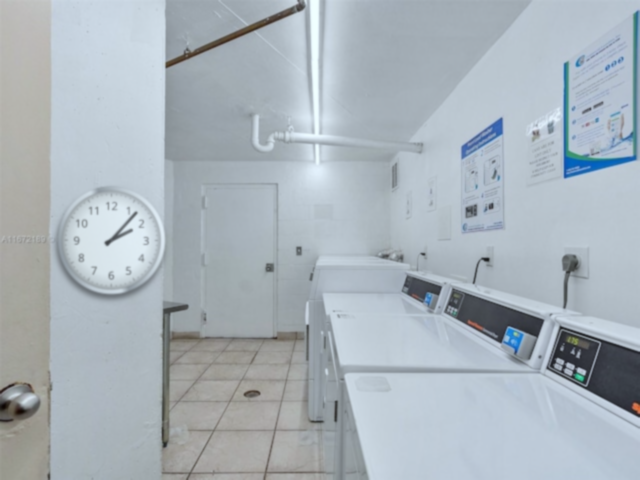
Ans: 2:07
